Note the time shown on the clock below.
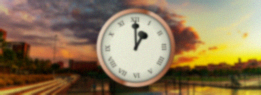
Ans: 1:00
